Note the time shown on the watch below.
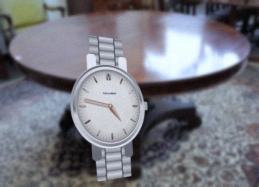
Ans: 4:47
